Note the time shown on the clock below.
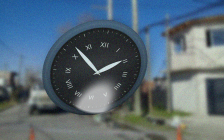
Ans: 1:52
